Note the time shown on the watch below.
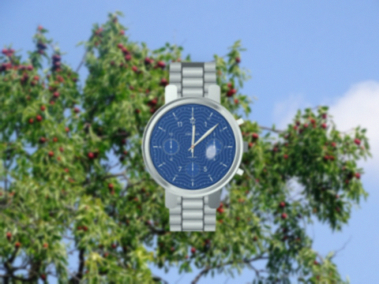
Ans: 12:08
